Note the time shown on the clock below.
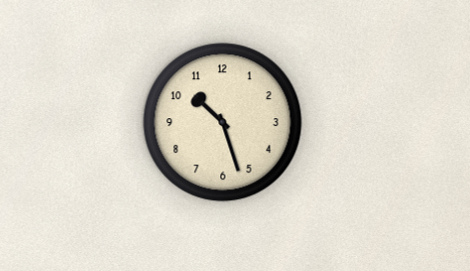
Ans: 10:27
